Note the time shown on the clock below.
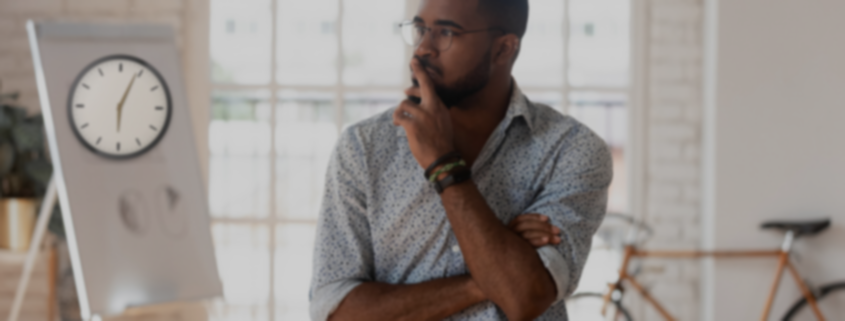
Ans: 6:04
